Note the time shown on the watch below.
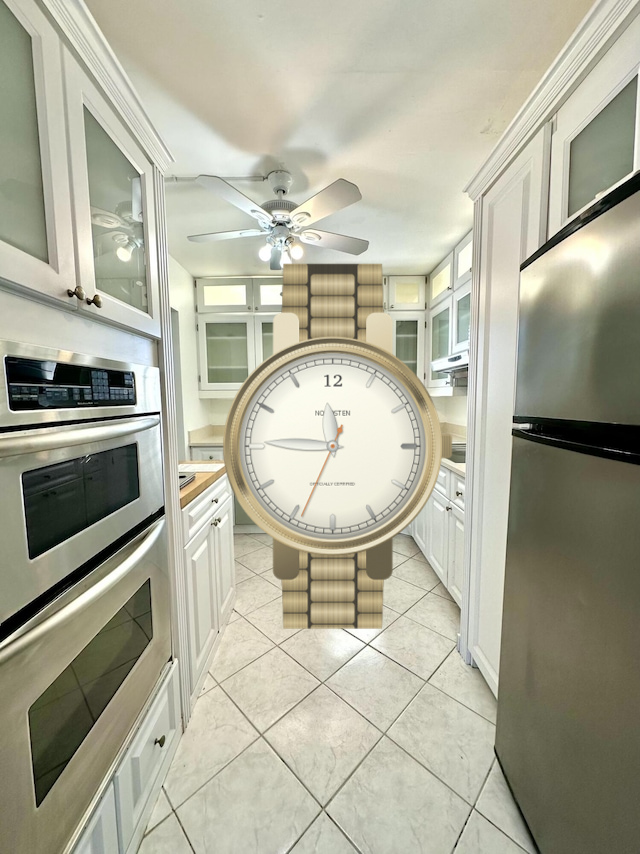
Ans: 11:45:34
